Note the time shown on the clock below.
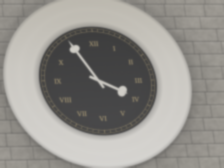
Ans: 3:55
